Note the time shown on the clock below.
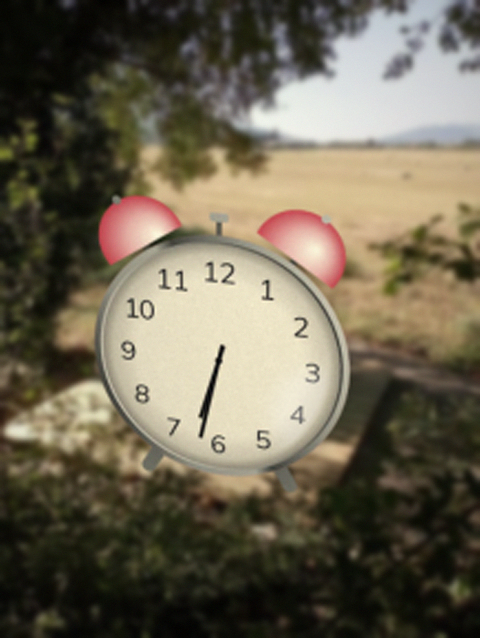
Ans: 6:32
